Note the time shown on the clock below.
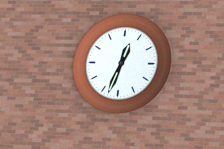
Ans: 12:33
